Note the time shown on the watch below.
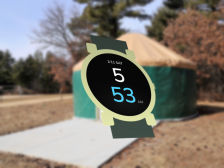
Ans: 5:53
